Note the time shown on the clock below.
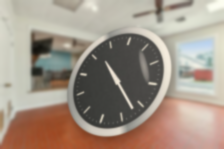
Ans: 10:22
